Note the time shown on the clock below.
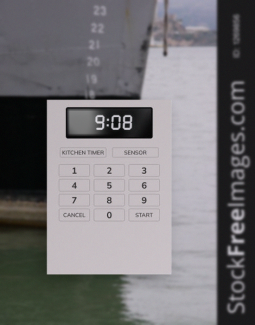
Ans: 9:08
